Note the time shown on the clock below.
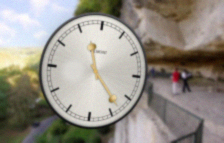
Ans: 11:23
